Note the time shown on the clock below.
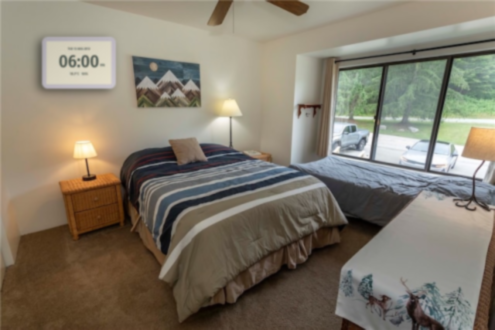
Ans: 6:00
